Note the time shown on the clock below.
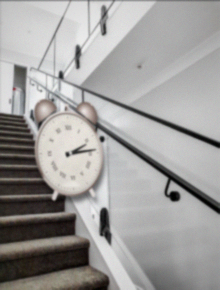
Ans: 2:14
